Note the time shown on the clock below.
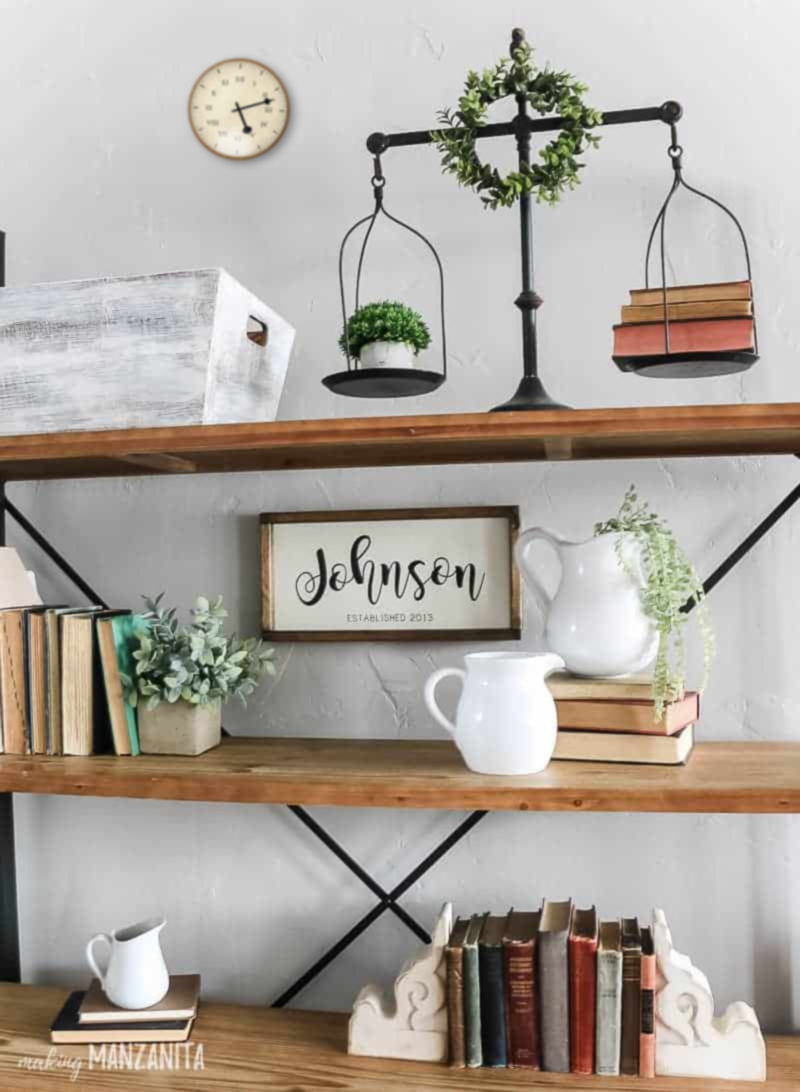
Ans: 5:12
